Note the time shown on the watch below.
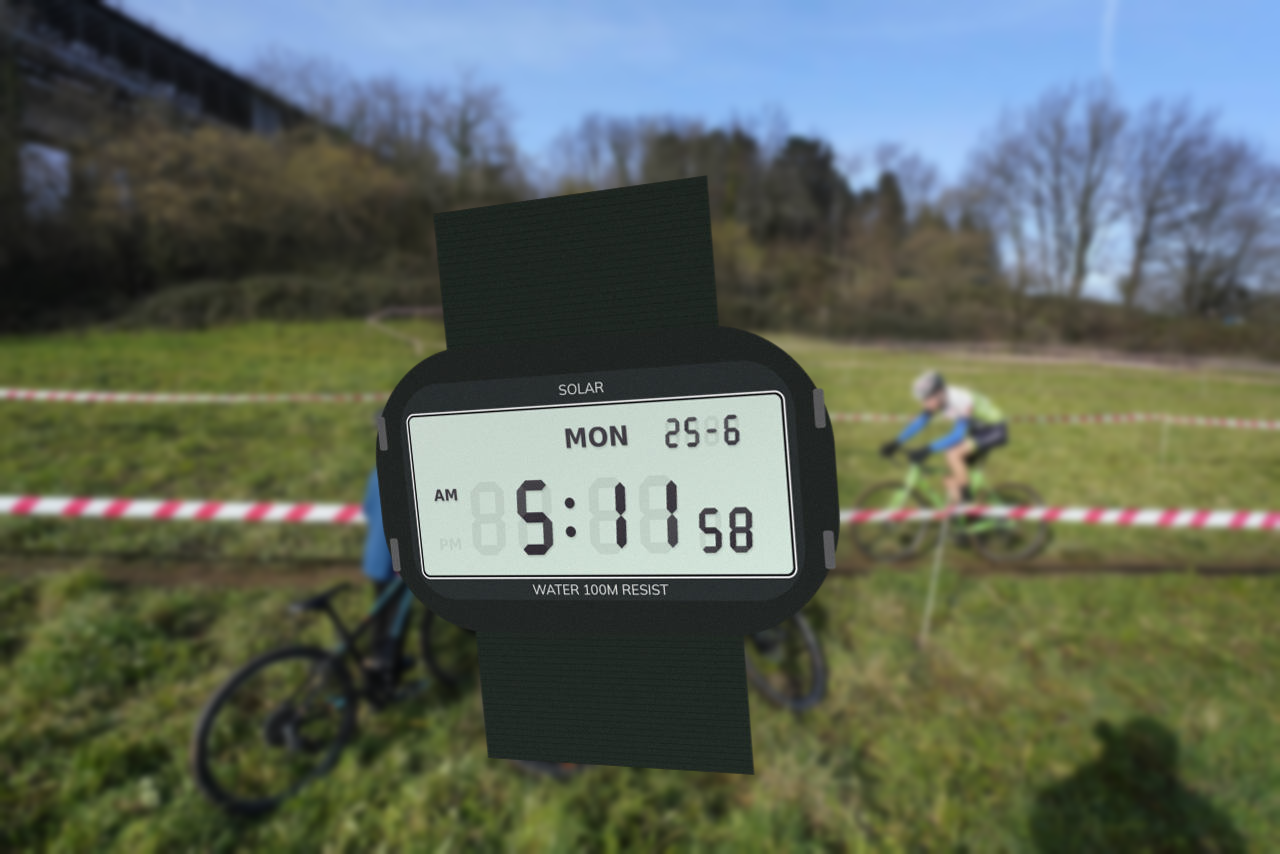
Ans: 5:11:58
